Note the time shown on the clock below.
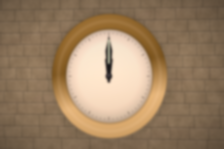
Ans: 12:00
